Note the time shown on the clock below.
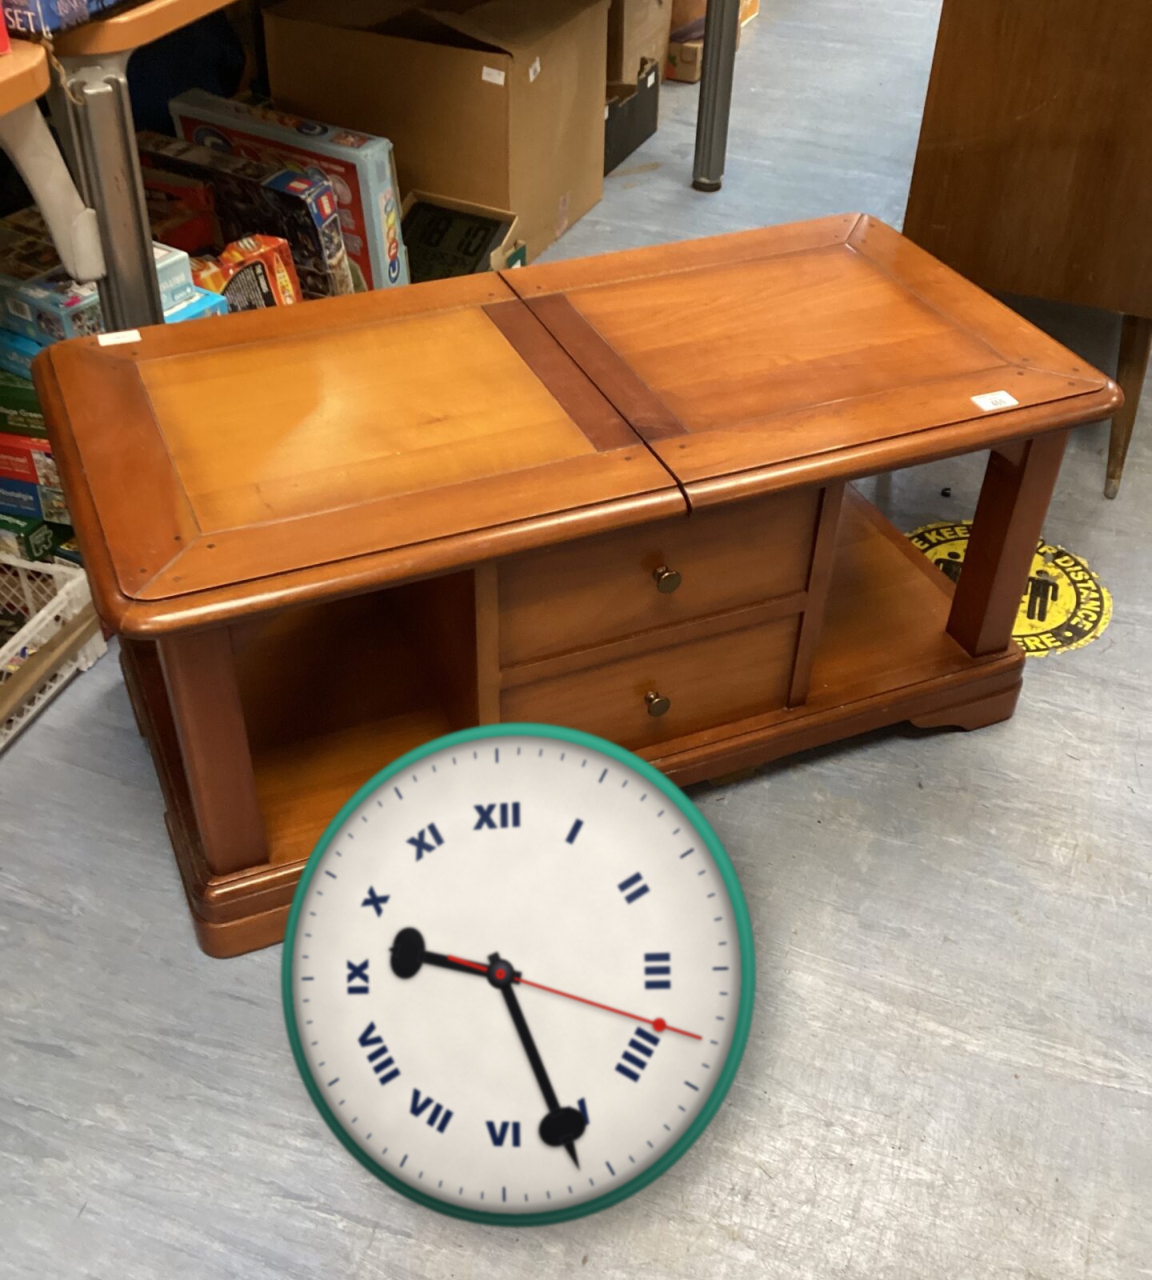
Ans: 9:26:18
